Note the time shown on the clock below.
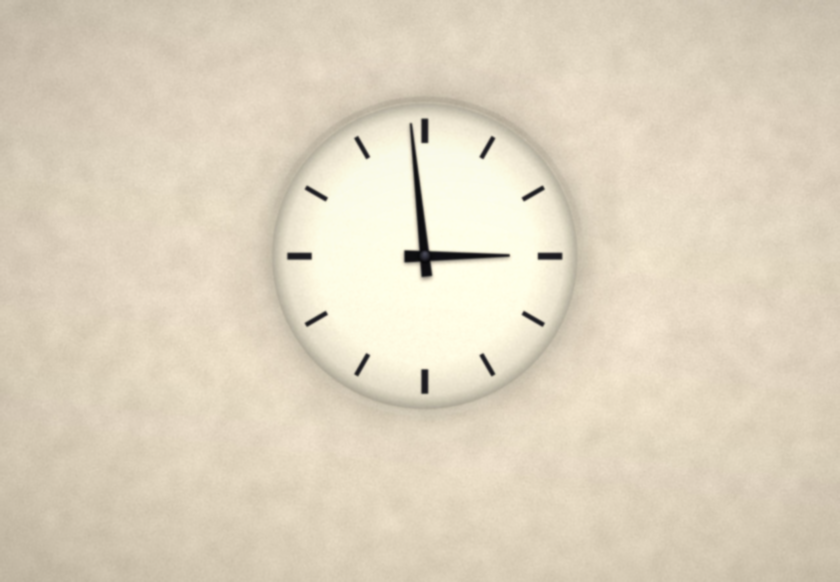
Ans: 2:59
